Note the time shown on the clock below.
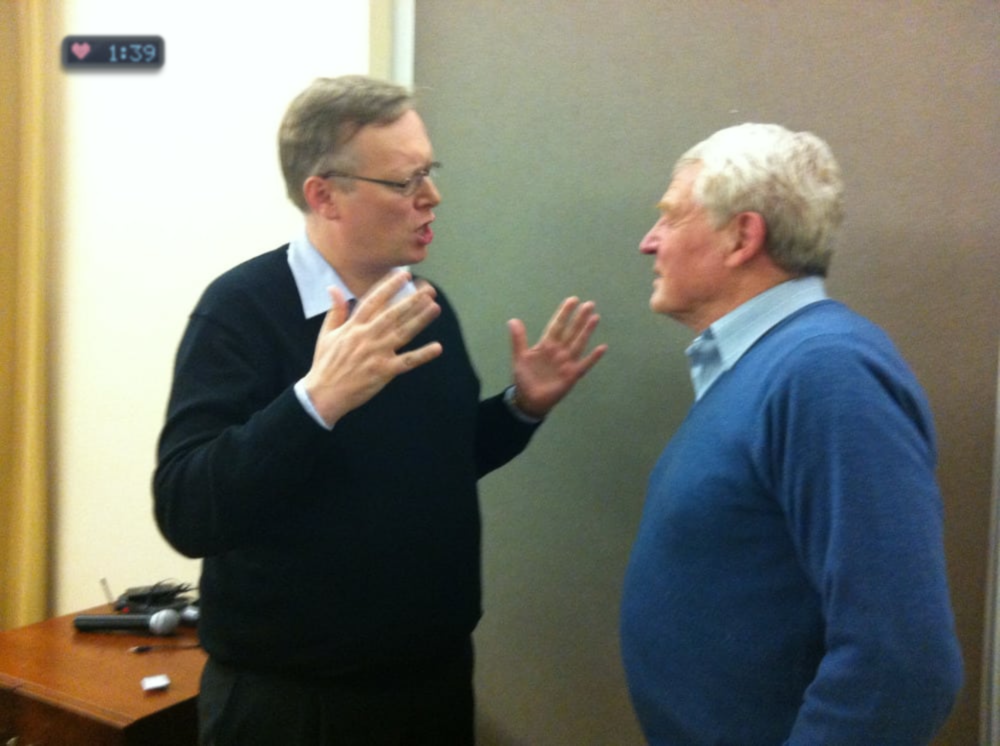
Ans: 1:39
